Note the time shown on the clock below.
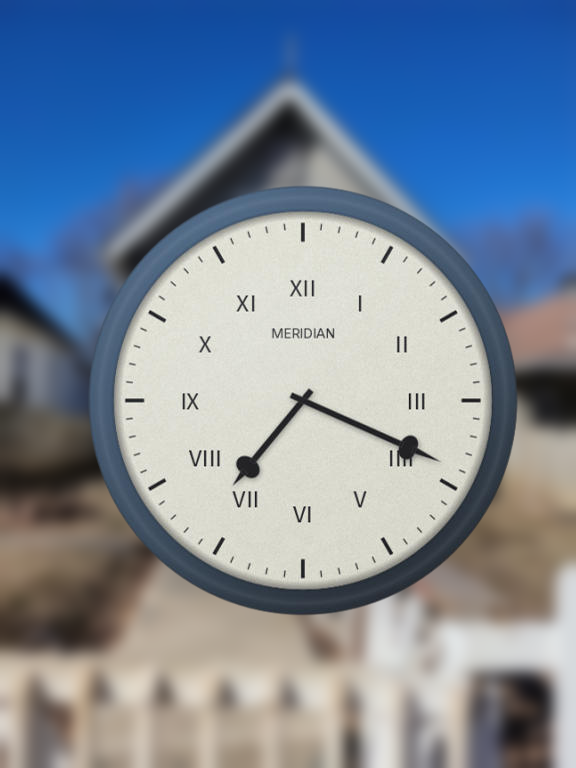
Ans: 7:19
